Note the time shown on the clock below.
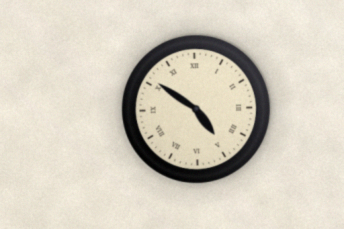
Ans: 4:51
